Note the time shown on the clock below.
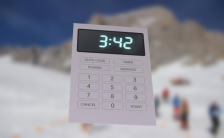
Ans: 3:42
